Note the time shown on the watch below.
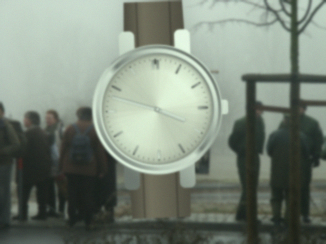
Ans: 3:48
